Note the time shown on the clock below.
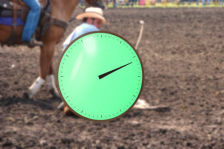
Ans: 2:11
